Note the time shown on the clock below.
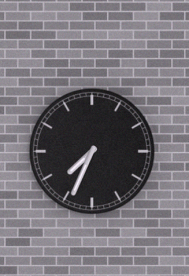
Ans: 7:34
